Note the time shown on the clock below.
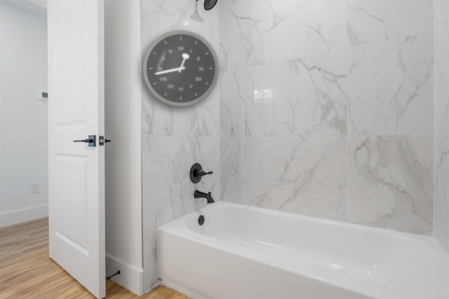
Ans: 12:43
